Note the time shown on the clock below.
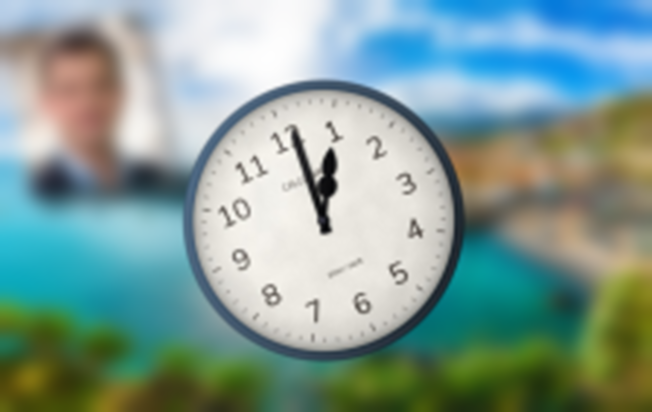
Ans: 1:01
